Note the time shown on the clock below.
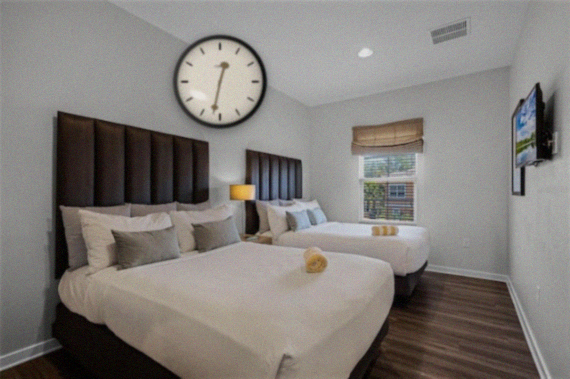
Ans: 12:32
